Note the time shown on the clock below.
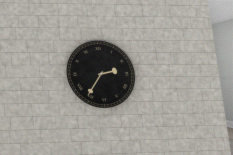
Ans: 2:36
